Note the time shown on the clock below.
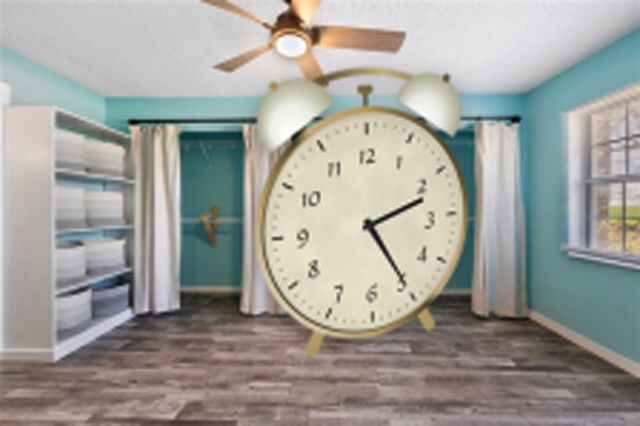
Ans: 2:25
